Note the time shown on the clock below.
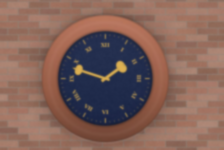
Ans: 1:48
